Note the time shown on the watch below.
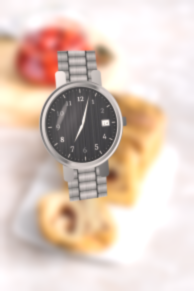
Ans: 7:03
